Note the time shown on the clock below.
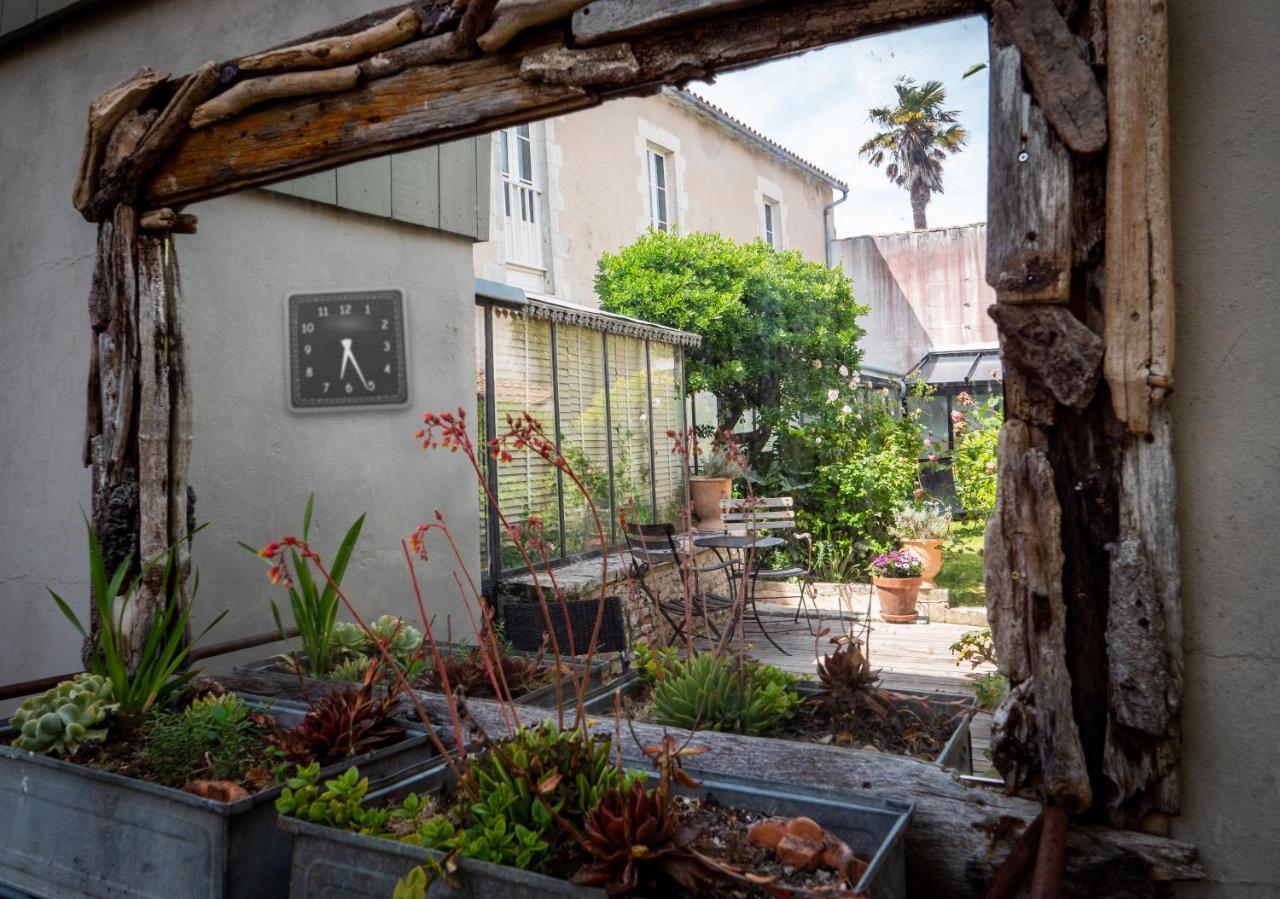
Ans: 6:26
